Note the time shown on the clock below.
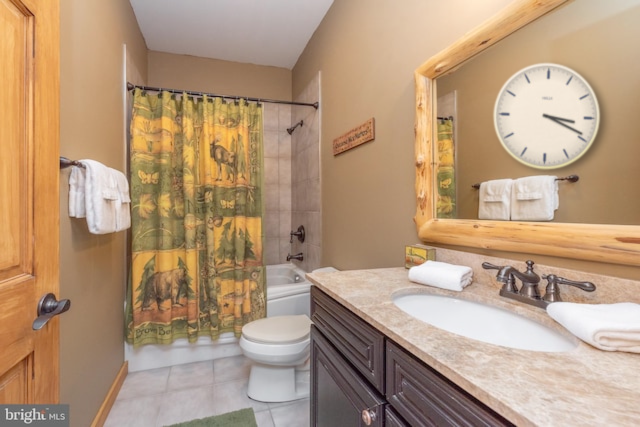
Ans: 3:19
